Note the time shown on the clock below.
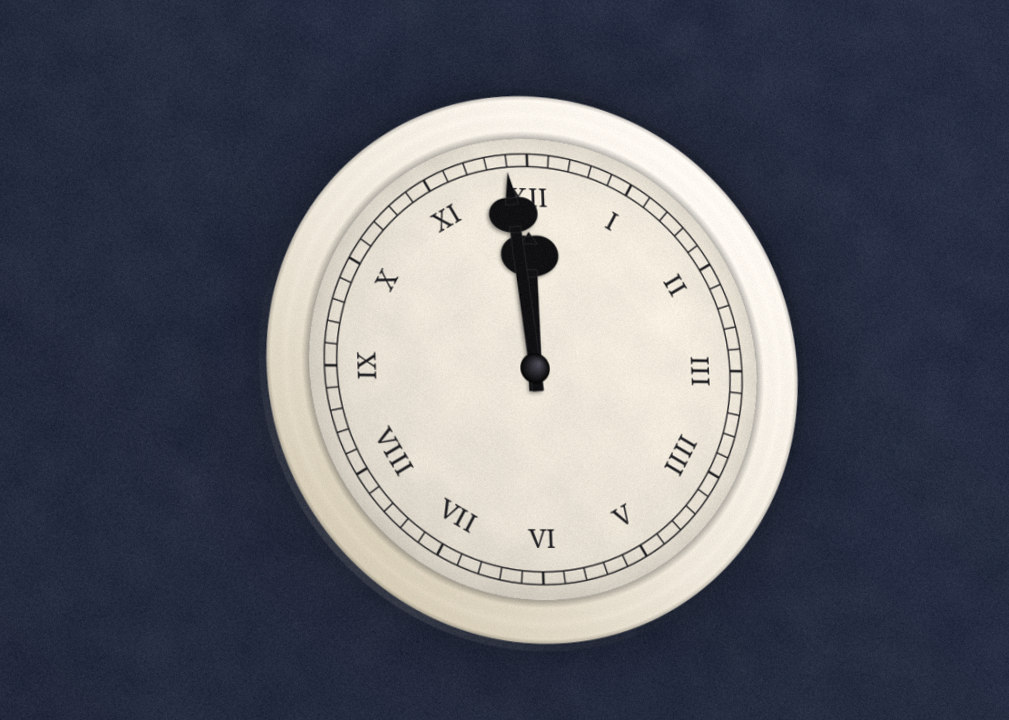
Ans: 11:59
